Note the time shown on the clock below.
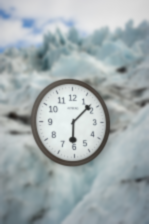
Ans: 6:08
